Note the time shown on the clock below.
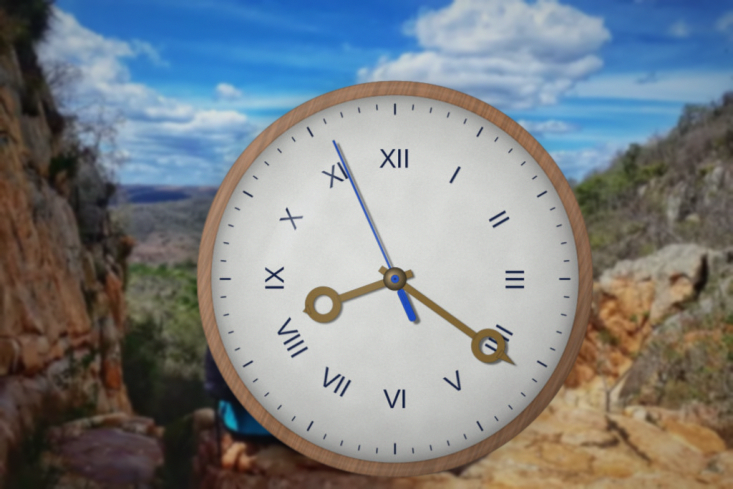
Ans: 8:20:56
